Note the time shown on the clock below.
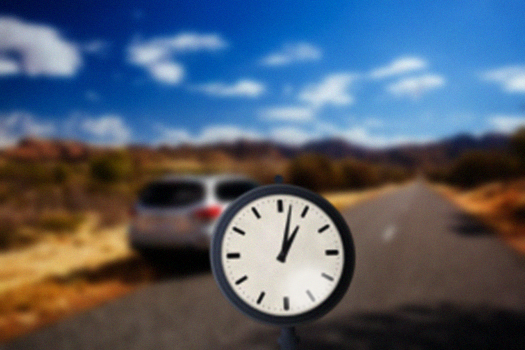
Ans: 1:02
